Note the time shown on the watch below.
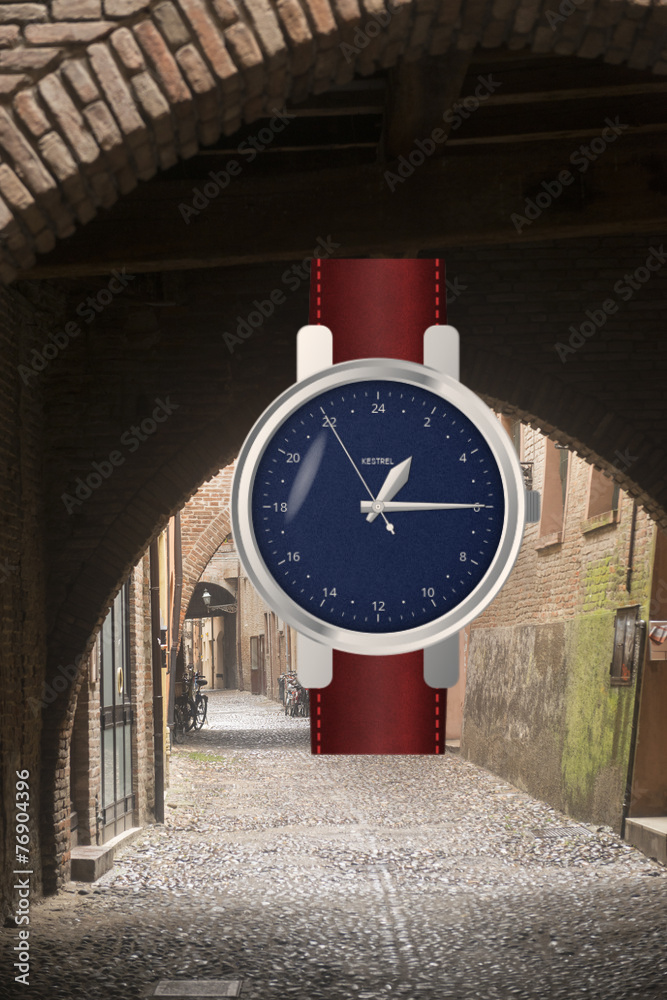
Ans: 2:14:55
